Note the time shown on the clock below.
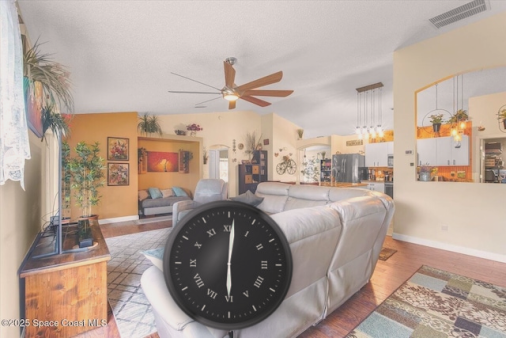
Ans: 6:01
